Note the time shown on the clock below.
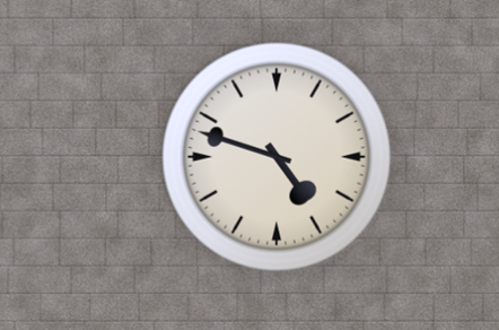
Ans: 4:48
